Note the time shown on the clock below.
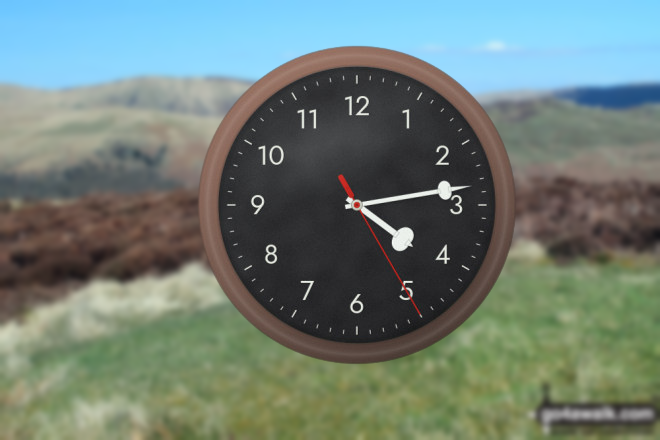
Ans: 4:13:25
